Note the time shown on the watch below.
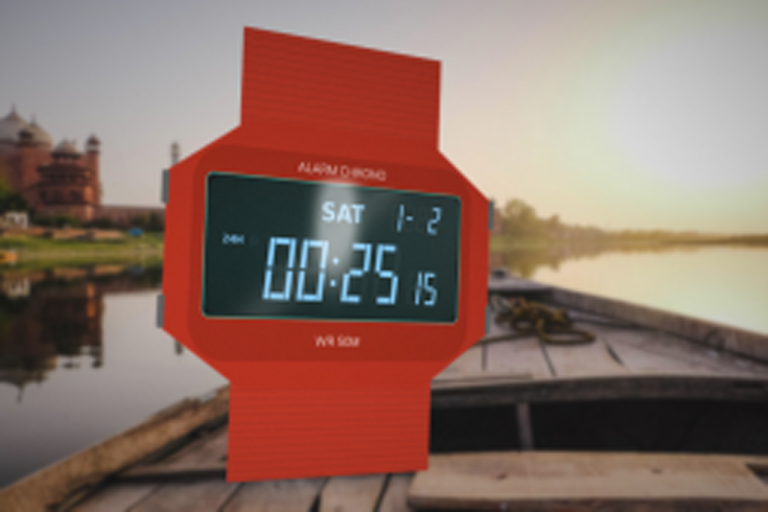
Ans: 0:25:15
